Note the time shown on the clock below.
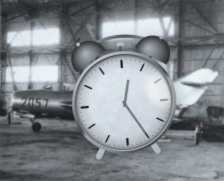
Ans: 12:25
